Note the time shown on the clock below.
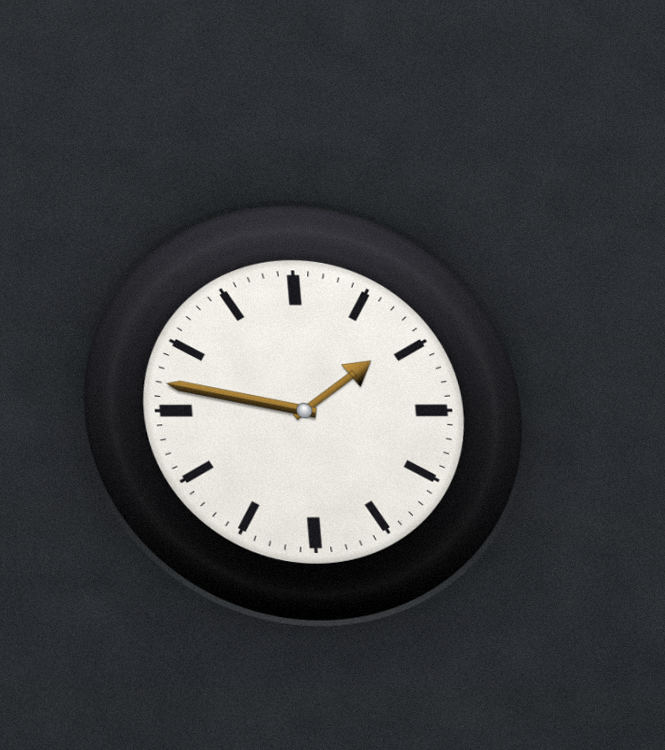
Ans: 1:47
